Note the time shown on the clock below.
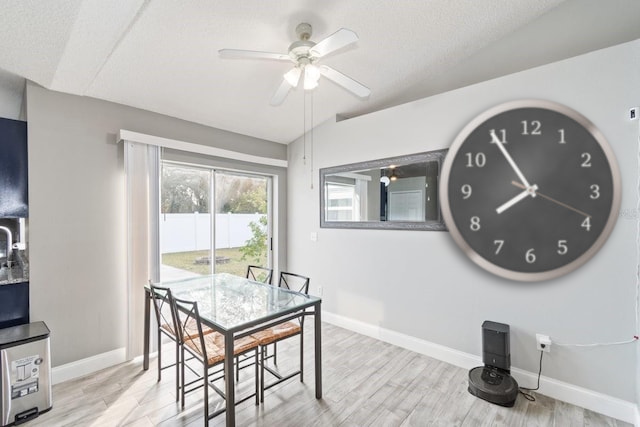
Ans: 7:54:19
